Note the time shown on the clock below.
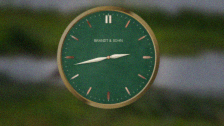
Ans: 2:43
